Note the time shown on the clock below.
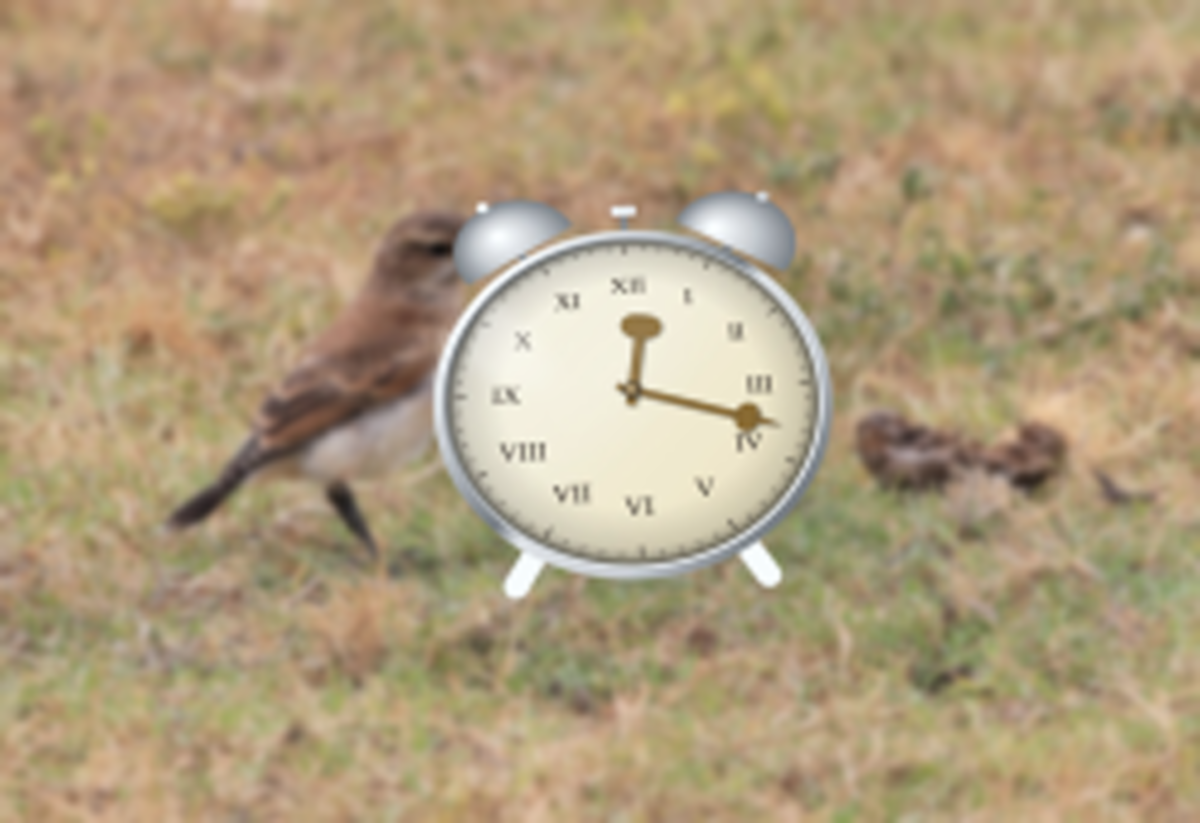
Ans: 12:18
